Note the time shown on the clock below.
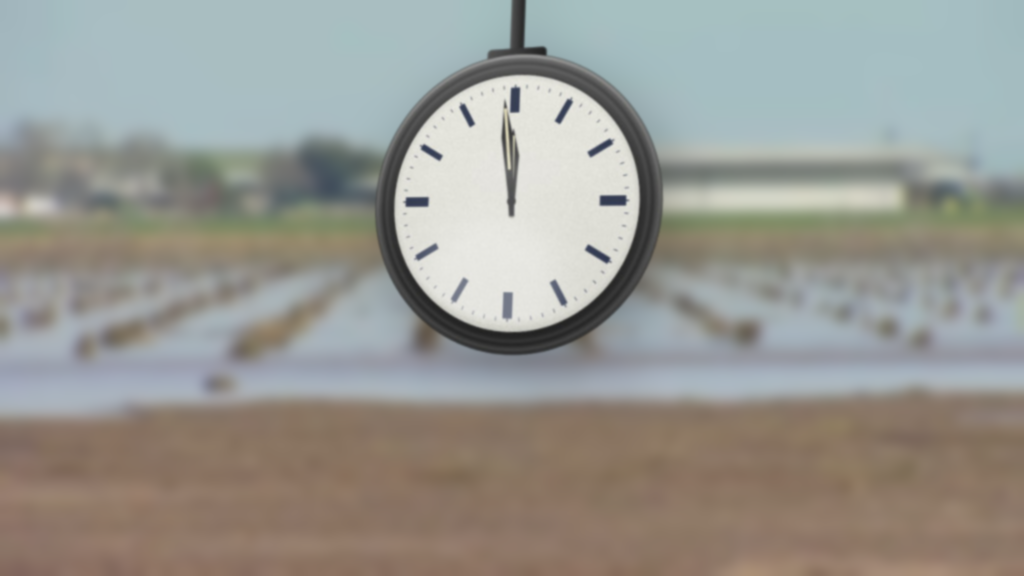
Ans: 11:59
